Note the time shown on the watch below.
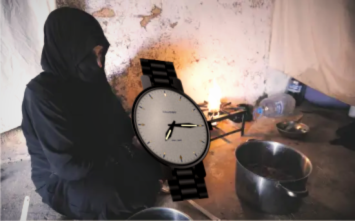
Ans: 7:15
